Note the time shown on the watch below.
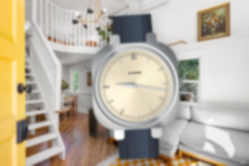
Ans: 9:17
